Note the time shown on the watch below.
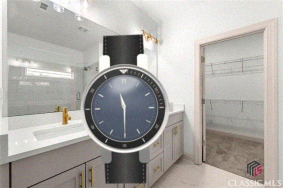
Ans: 11:30
